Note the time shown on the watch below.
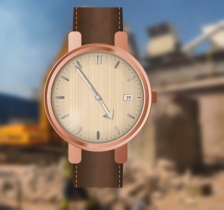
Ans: 4:54
